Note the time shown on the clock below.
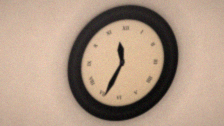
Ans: 11:34
